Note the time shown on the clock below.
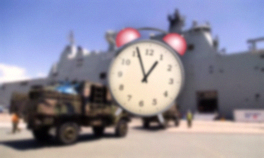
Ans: 12:56
